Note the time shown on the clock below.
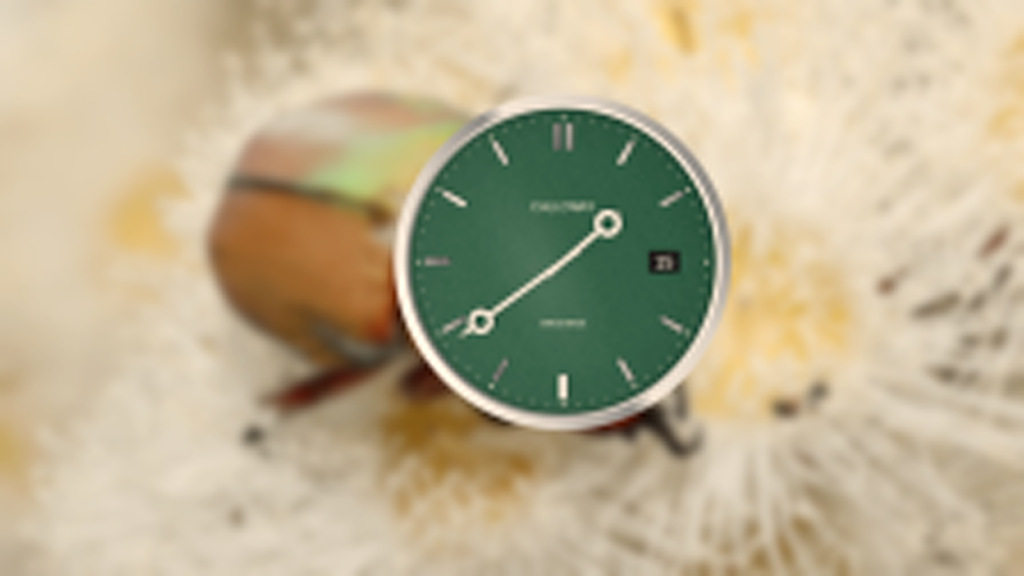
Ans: 1:39
